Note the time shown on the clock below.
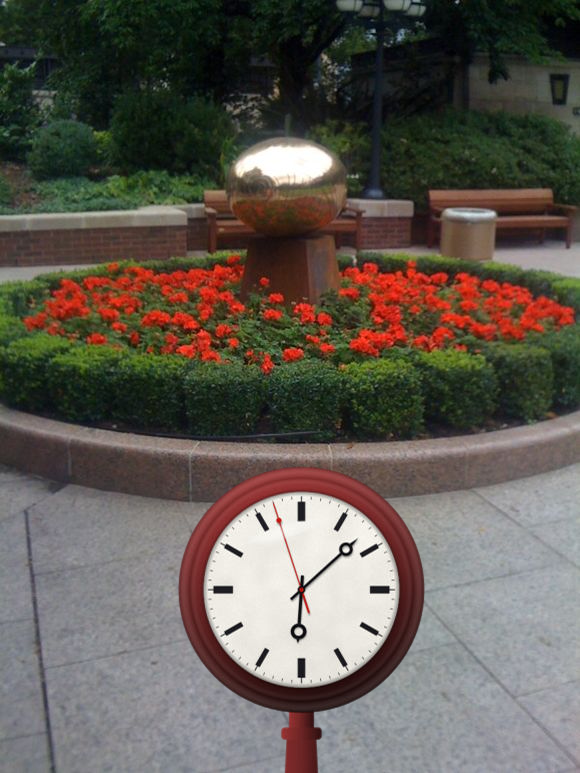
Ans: 6:07:57
